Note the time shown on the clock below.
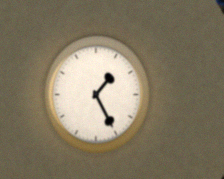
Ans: 1:25
